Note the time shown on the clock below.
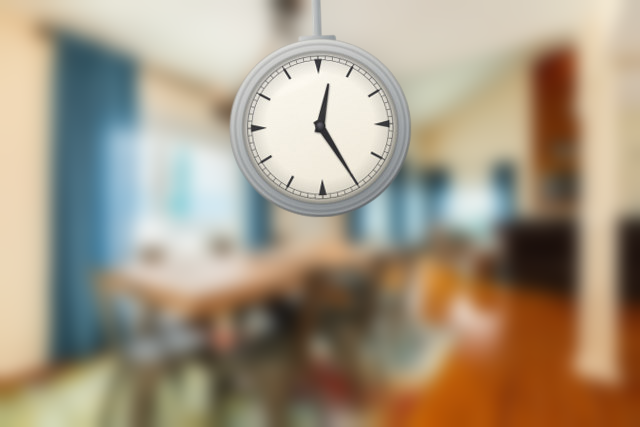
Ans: 12:25
